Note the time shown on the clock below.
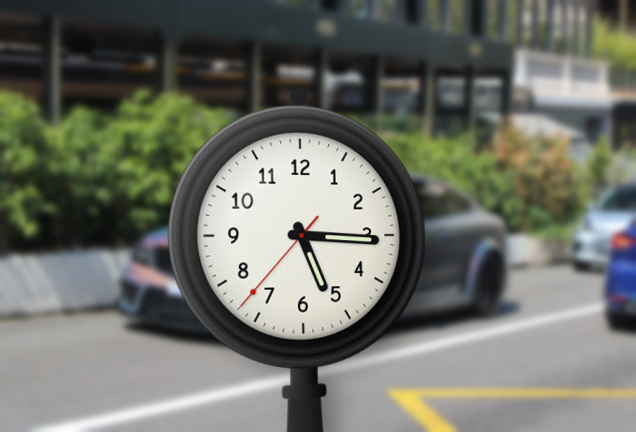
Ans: 5:15:37
